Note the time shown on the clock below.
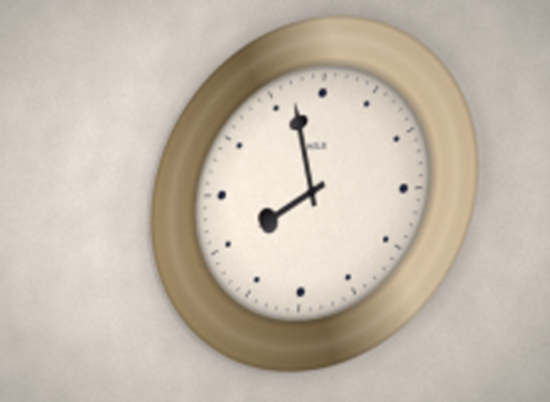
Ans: 7:57
